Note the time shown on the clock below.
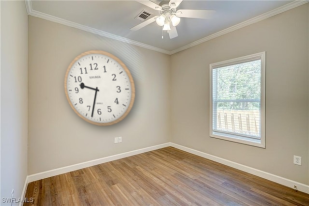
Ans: 9:33
